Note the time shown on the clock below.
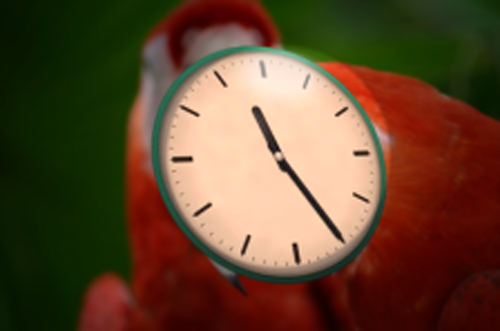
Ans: 11:25
